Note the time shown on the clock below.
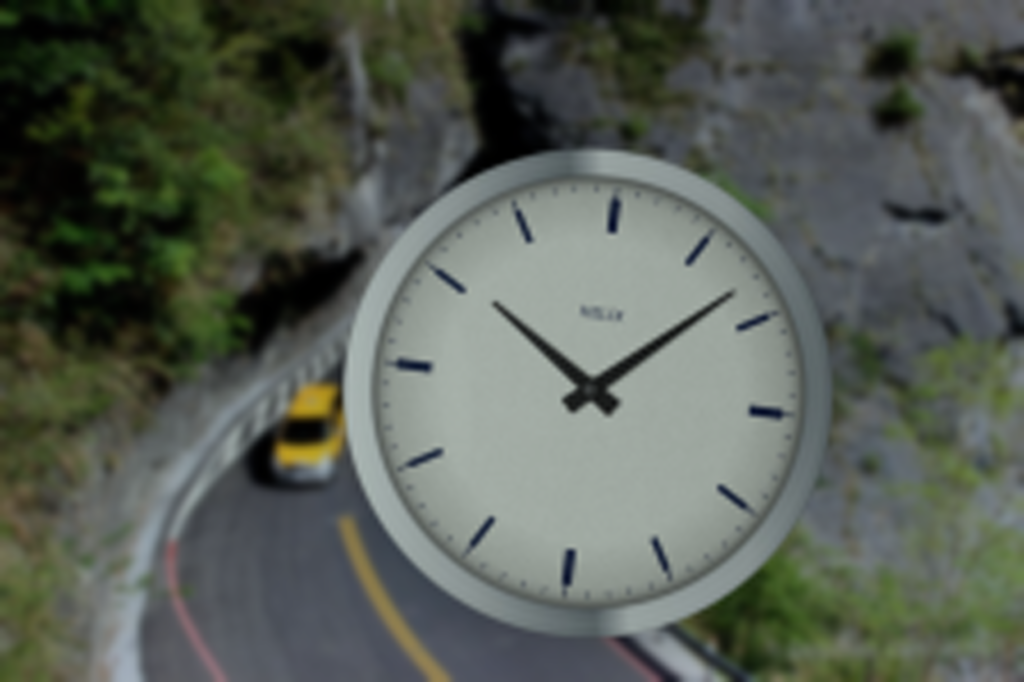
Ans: 10:08
